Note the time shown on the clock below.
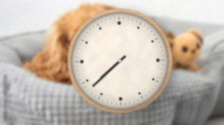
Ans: 7:38
